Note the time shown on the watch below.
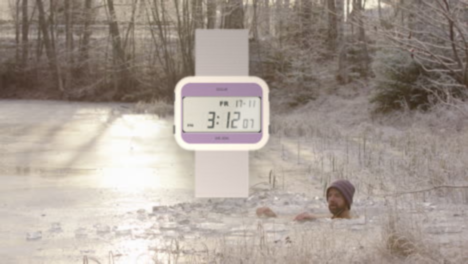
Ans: 3:12
